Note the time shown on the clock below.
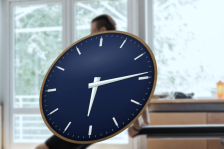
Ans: 6:14
